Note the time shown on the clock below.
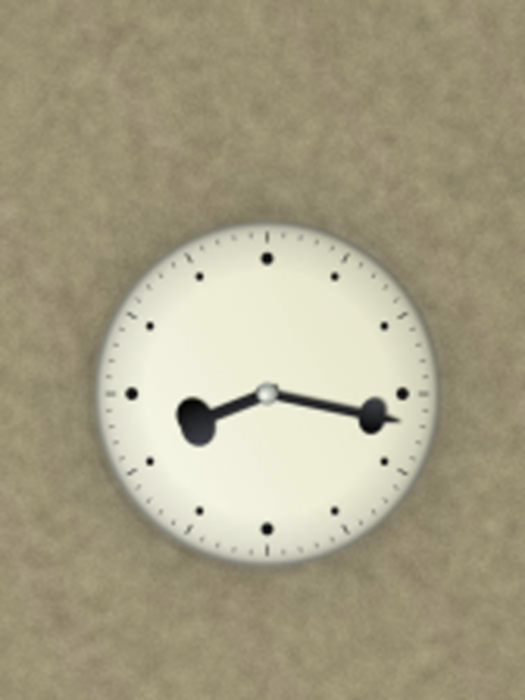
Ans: 8:17
